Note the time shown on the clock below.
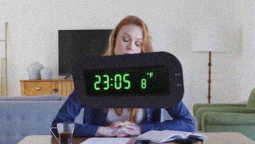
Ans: 23:05
